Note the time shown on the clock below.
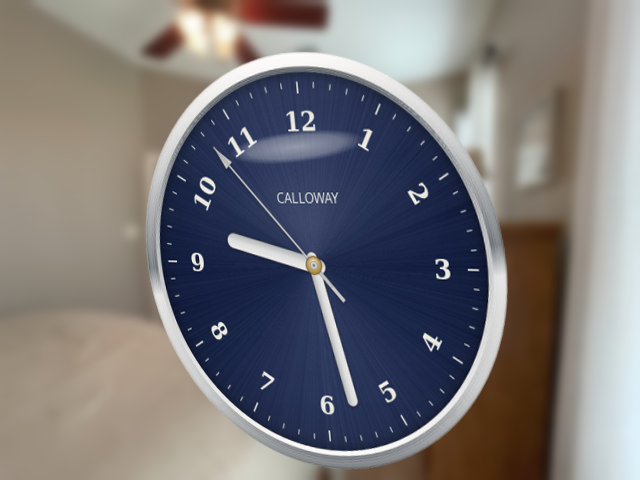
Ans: 9:27:53
